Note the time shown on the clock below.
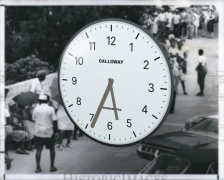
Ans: 5:34
